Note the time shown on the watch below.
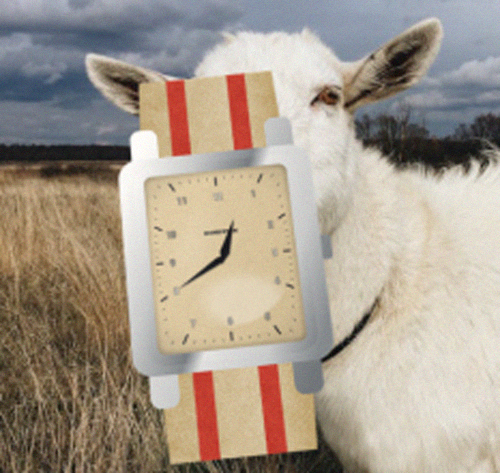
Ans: 12:40
